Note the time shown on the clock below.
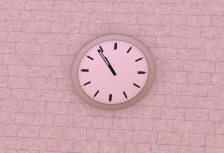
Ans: 10:54
